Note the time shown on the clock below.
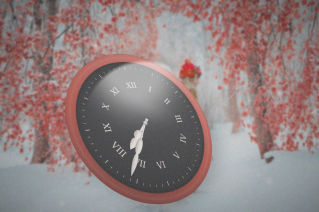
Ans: 7:36
